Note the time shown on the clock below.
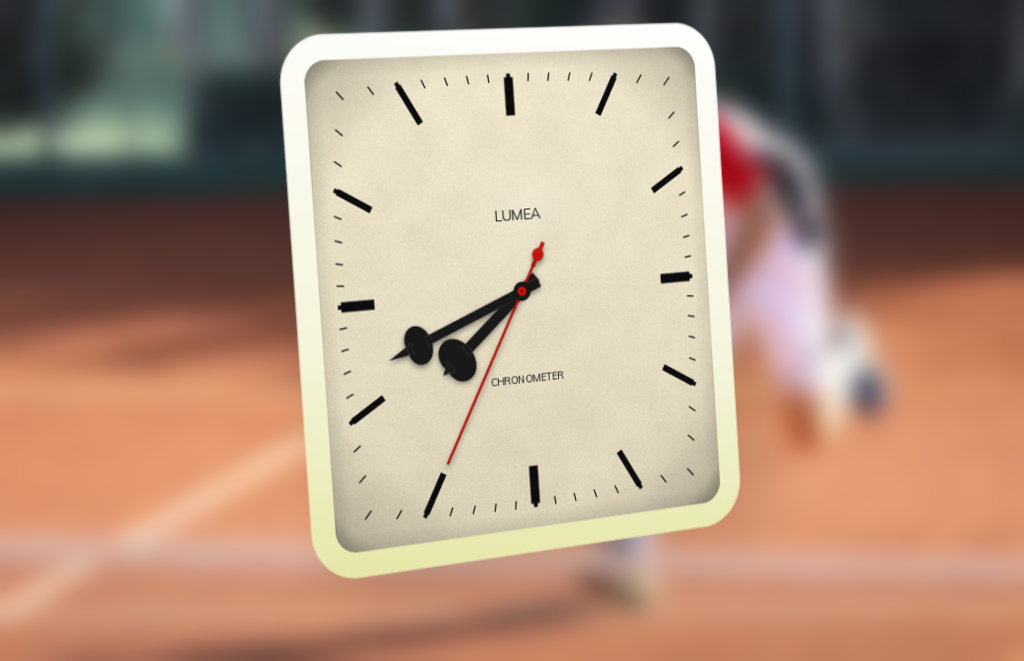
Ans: 7:41:35
